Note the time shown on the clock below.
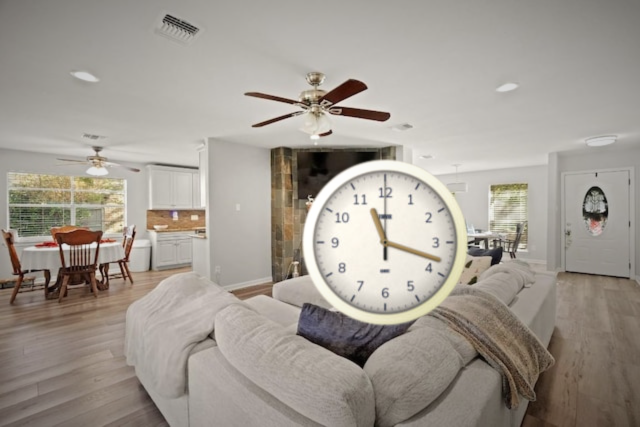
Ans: 11:18:00
